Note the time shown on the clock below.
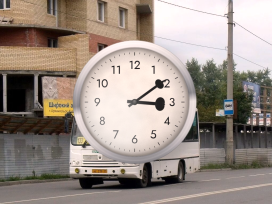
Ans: 3:09
